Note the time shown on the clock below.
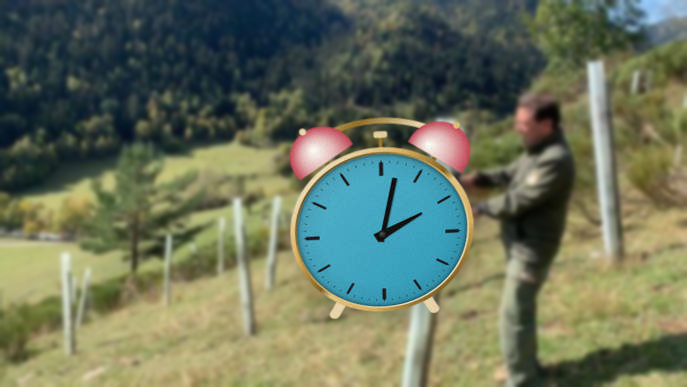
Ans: 2:02
